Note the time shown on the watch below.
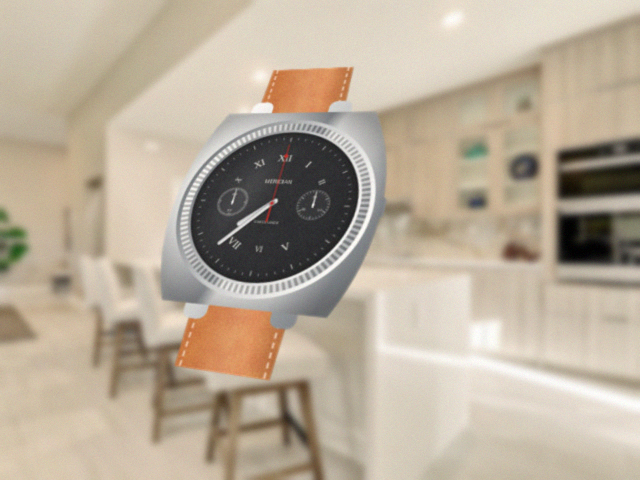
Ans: 7:37
